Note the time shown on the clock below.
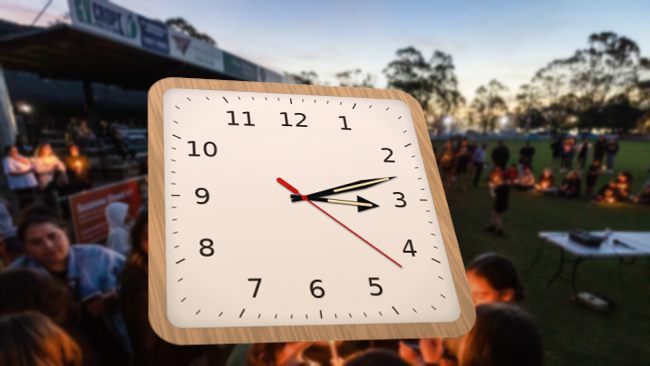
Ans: 3:12:22
